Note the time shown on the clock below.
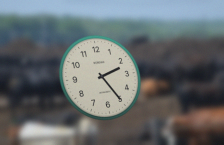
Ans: 2:25
